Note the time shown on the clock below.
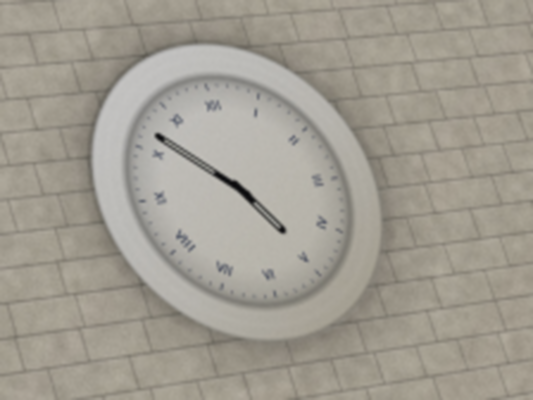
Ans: 4:52
